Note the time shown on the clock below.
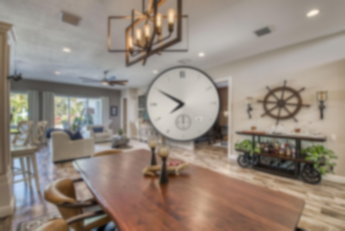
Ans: 7:50
